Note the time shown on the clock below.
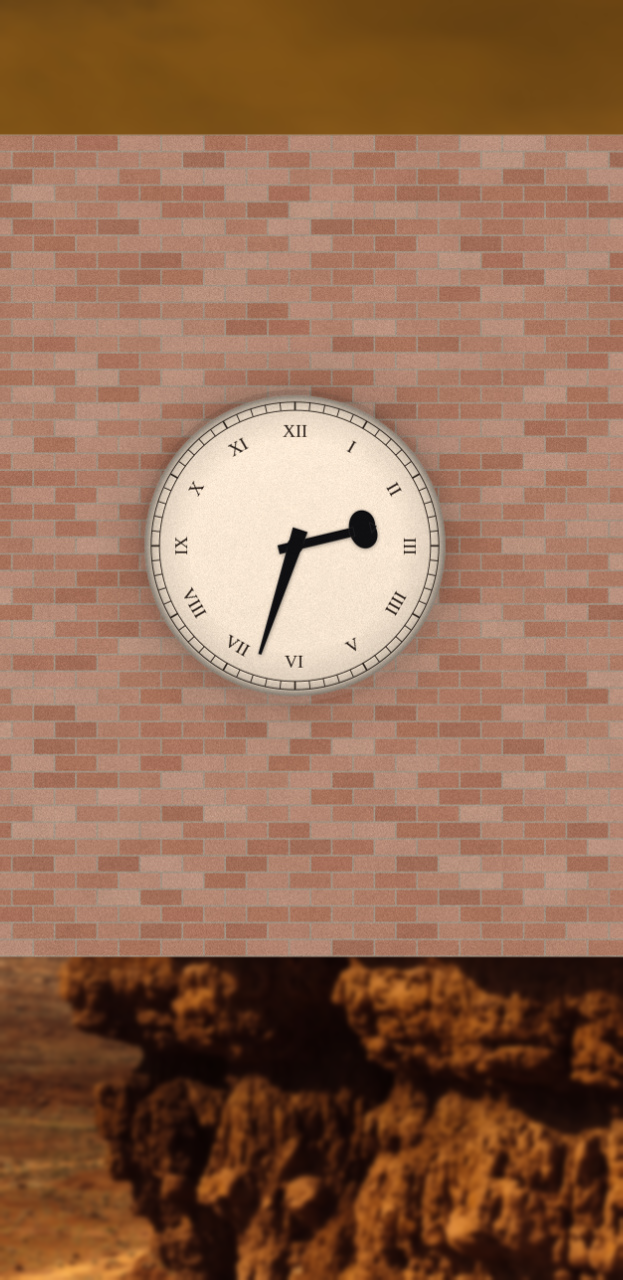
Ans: 2:33
